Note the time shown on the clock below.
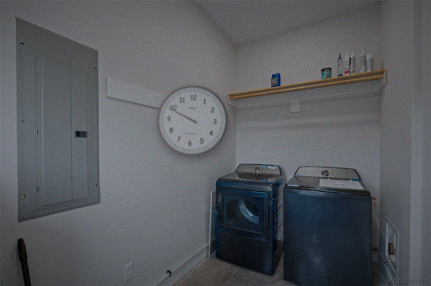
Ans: 9:49
